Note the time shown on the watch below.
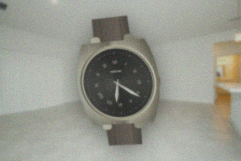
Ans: 6:21
